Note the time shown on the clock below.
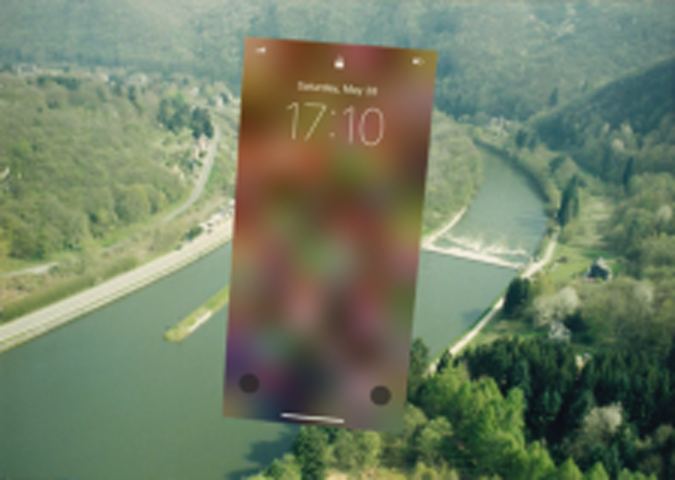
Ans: 17:10
